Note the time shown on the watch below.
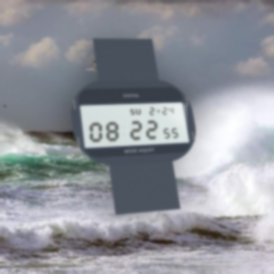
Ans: 8:22
